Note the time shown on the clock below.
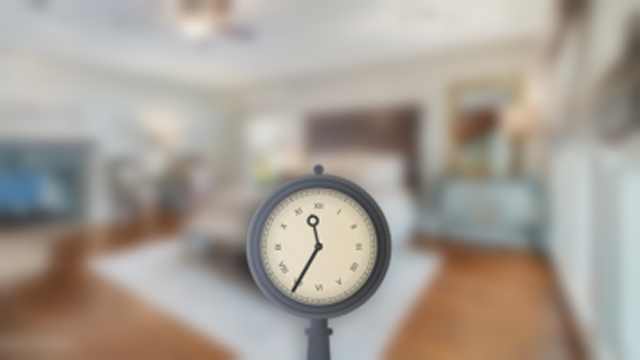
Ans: 11:35
